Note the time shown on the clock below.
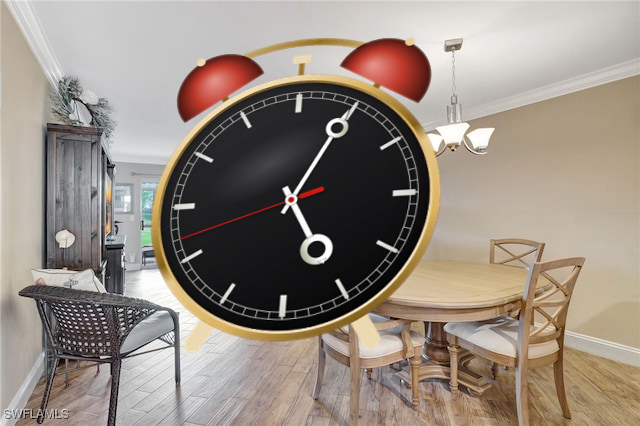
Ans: 5:04:42
